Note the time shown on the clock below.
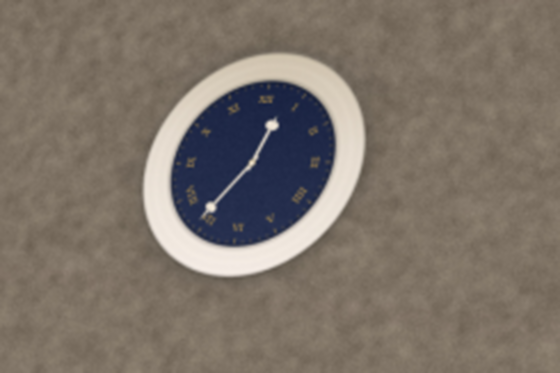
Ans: 12:36
